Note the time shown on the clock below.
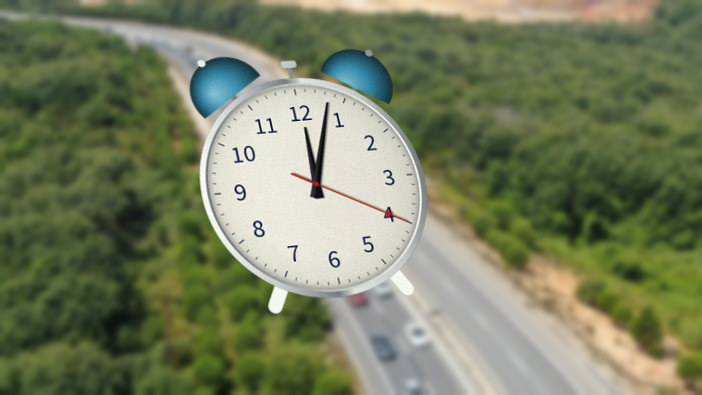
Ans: 12:03:20
